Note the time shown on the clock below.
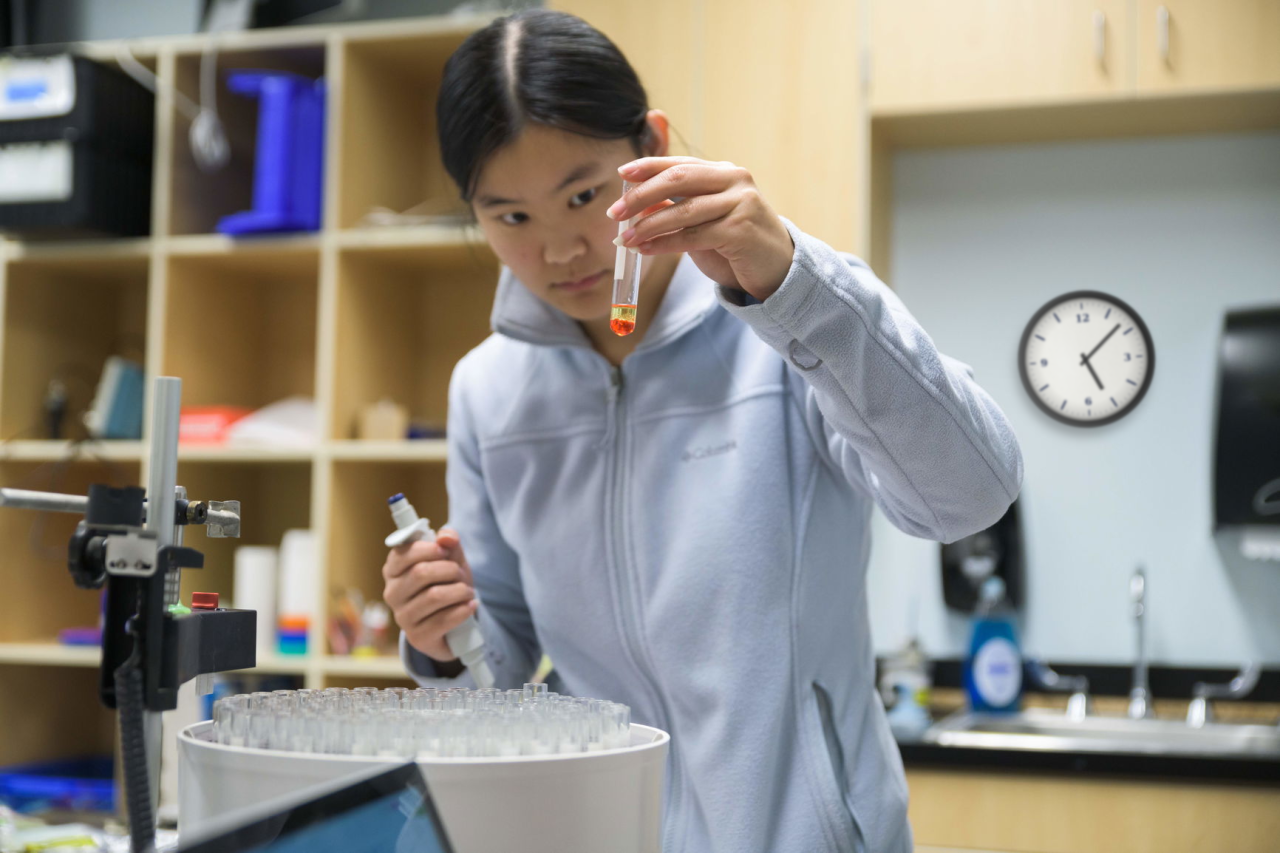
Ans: 5:08
